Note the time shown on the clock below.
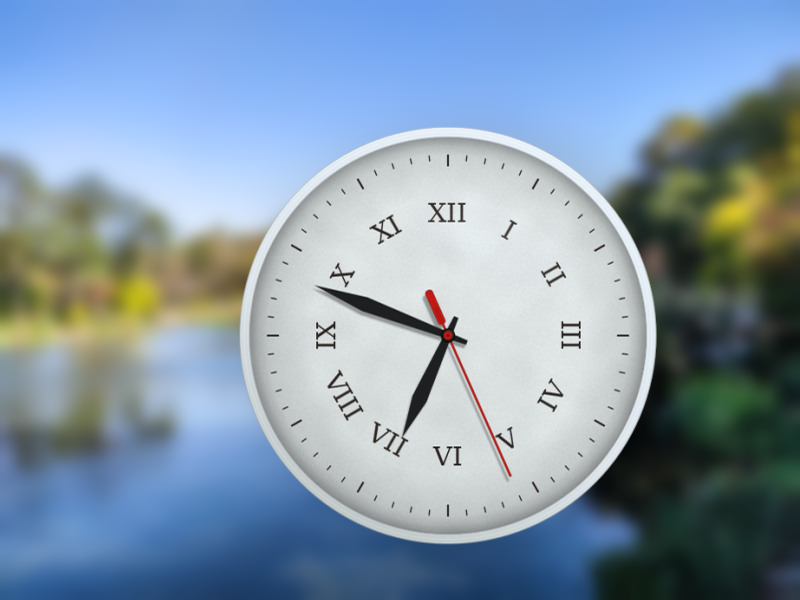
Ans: 6:48:26
